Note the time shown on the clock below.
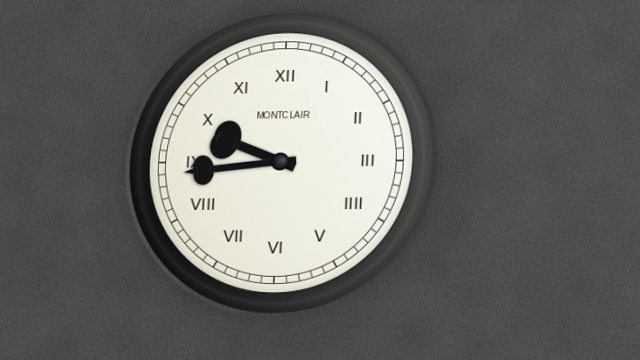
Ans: 9:44
